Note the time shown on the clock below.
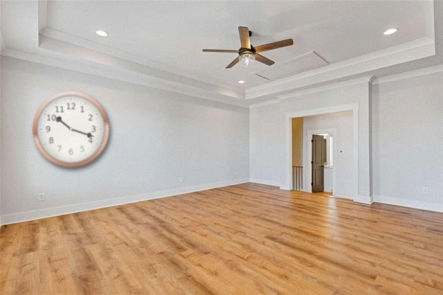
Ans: 10:18
